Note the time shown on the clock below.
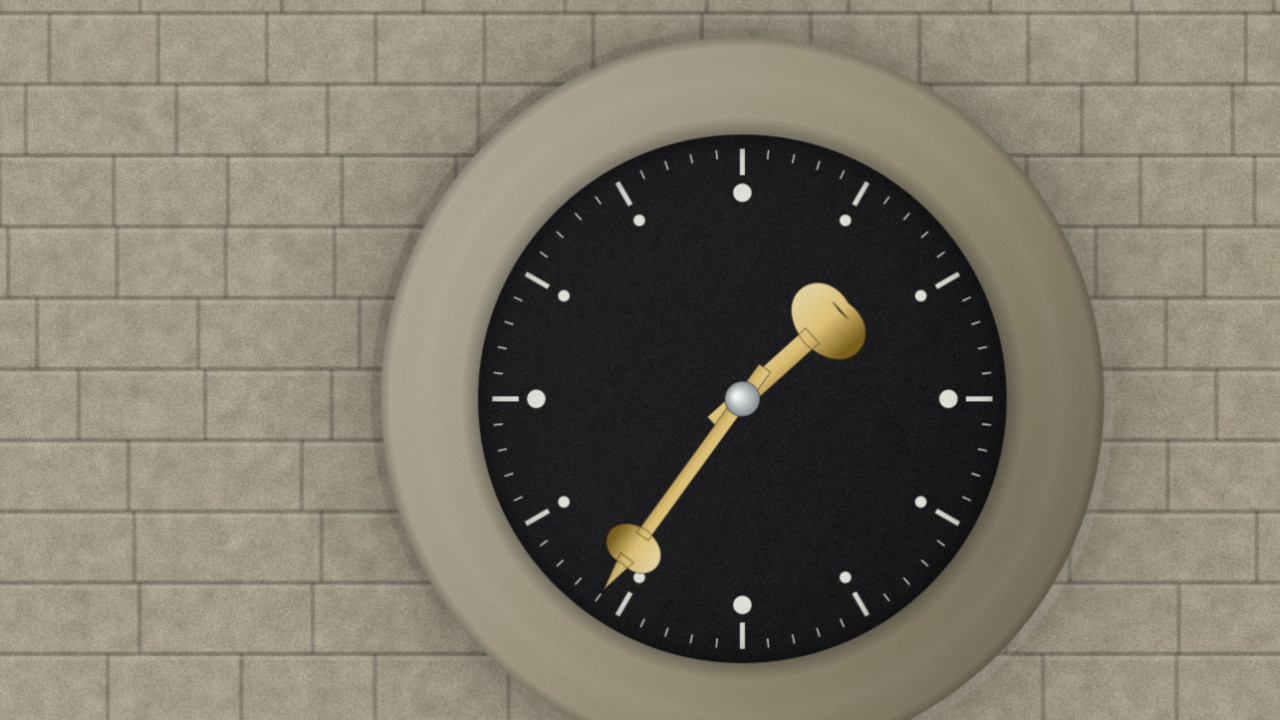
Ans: 1:36
